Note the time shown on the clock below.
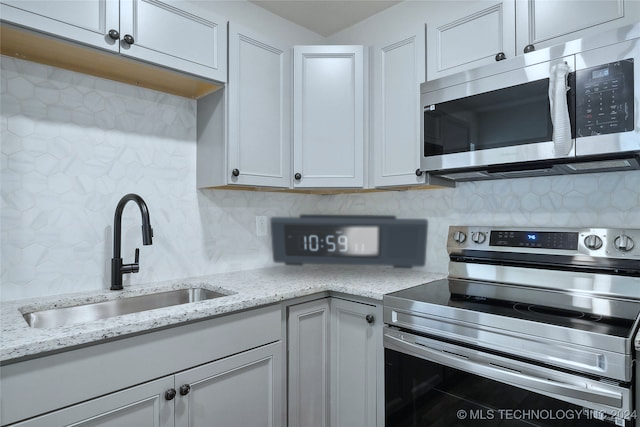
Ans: 10:59
